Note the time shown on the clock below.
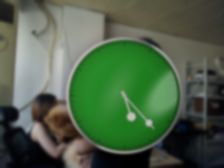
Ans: 5:23
